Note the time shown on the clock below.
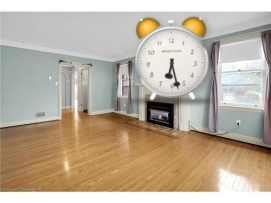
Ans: 6:28
